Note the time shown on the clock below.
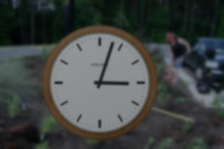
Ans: 3:03
